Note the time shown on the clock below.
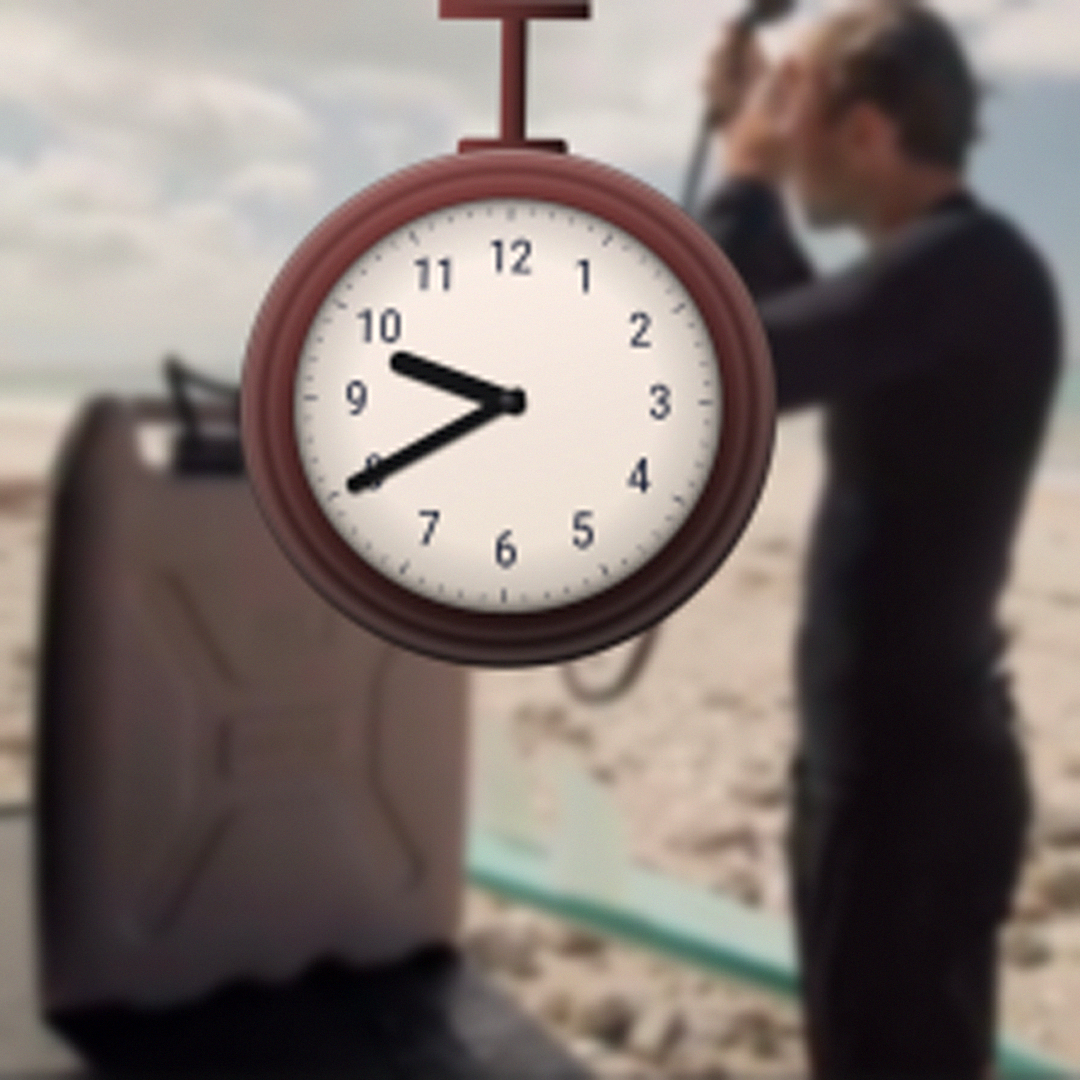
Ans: 9:40
